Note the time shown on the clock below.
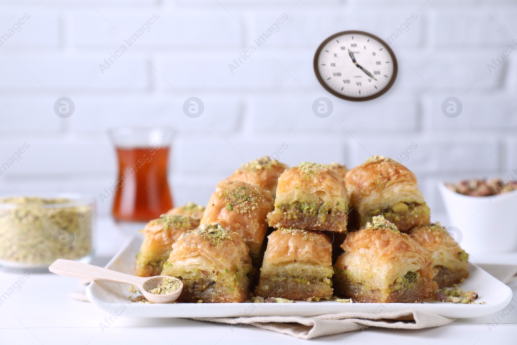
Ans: 11:23
